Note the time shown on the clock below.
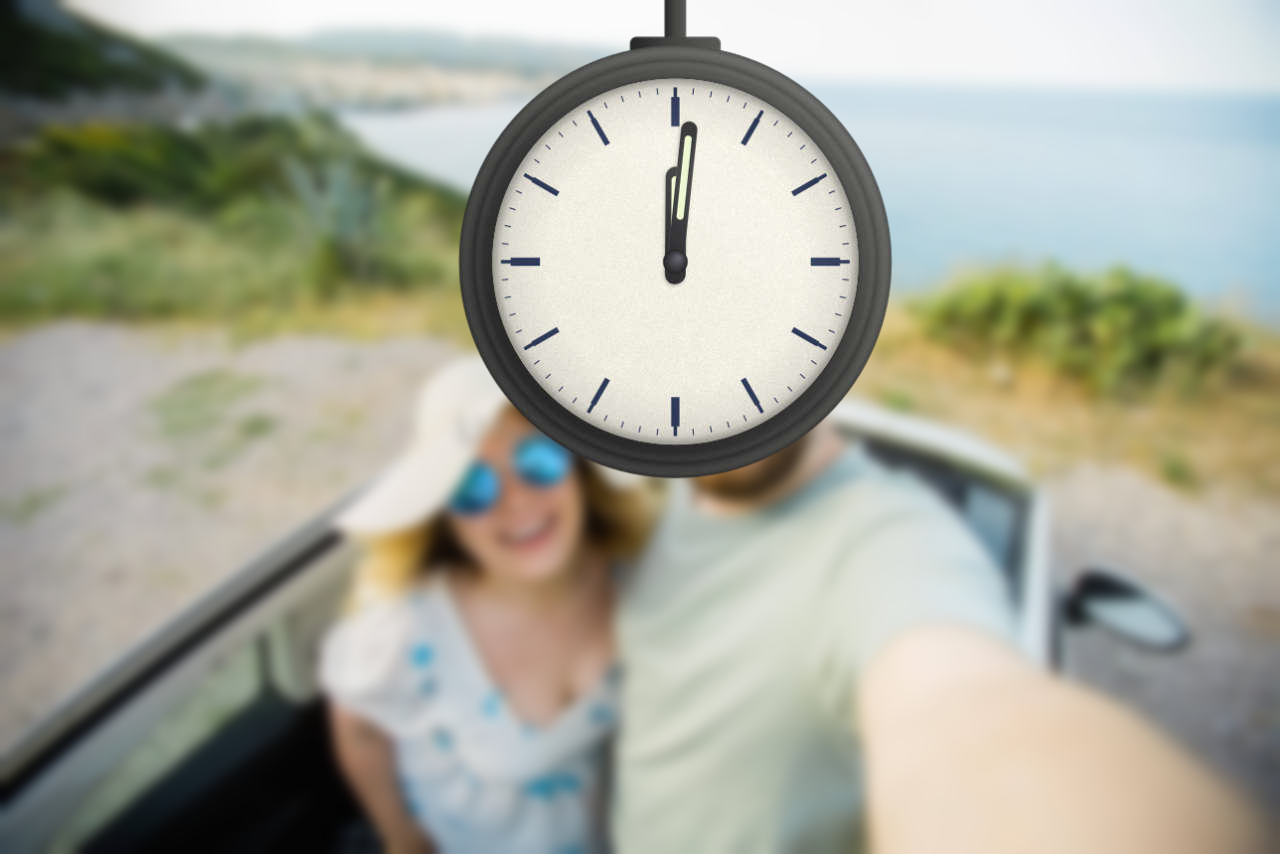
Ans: 12:01
